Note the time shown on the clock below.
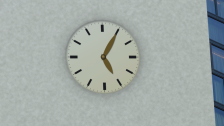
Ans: 5:05
